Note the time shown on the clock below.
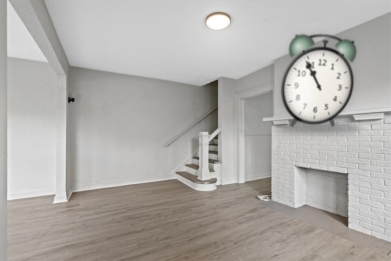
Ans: 10:54
